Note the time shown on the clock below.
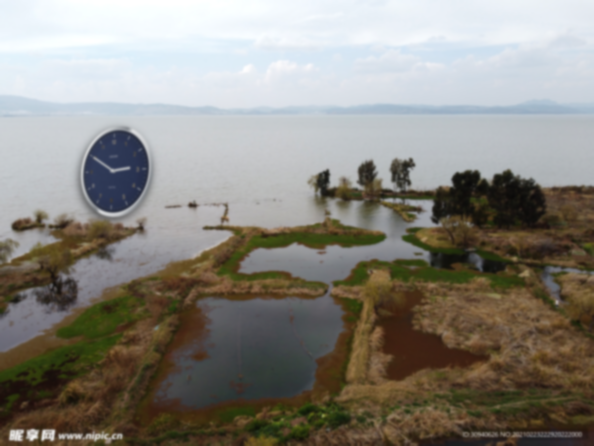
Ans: 2:50
